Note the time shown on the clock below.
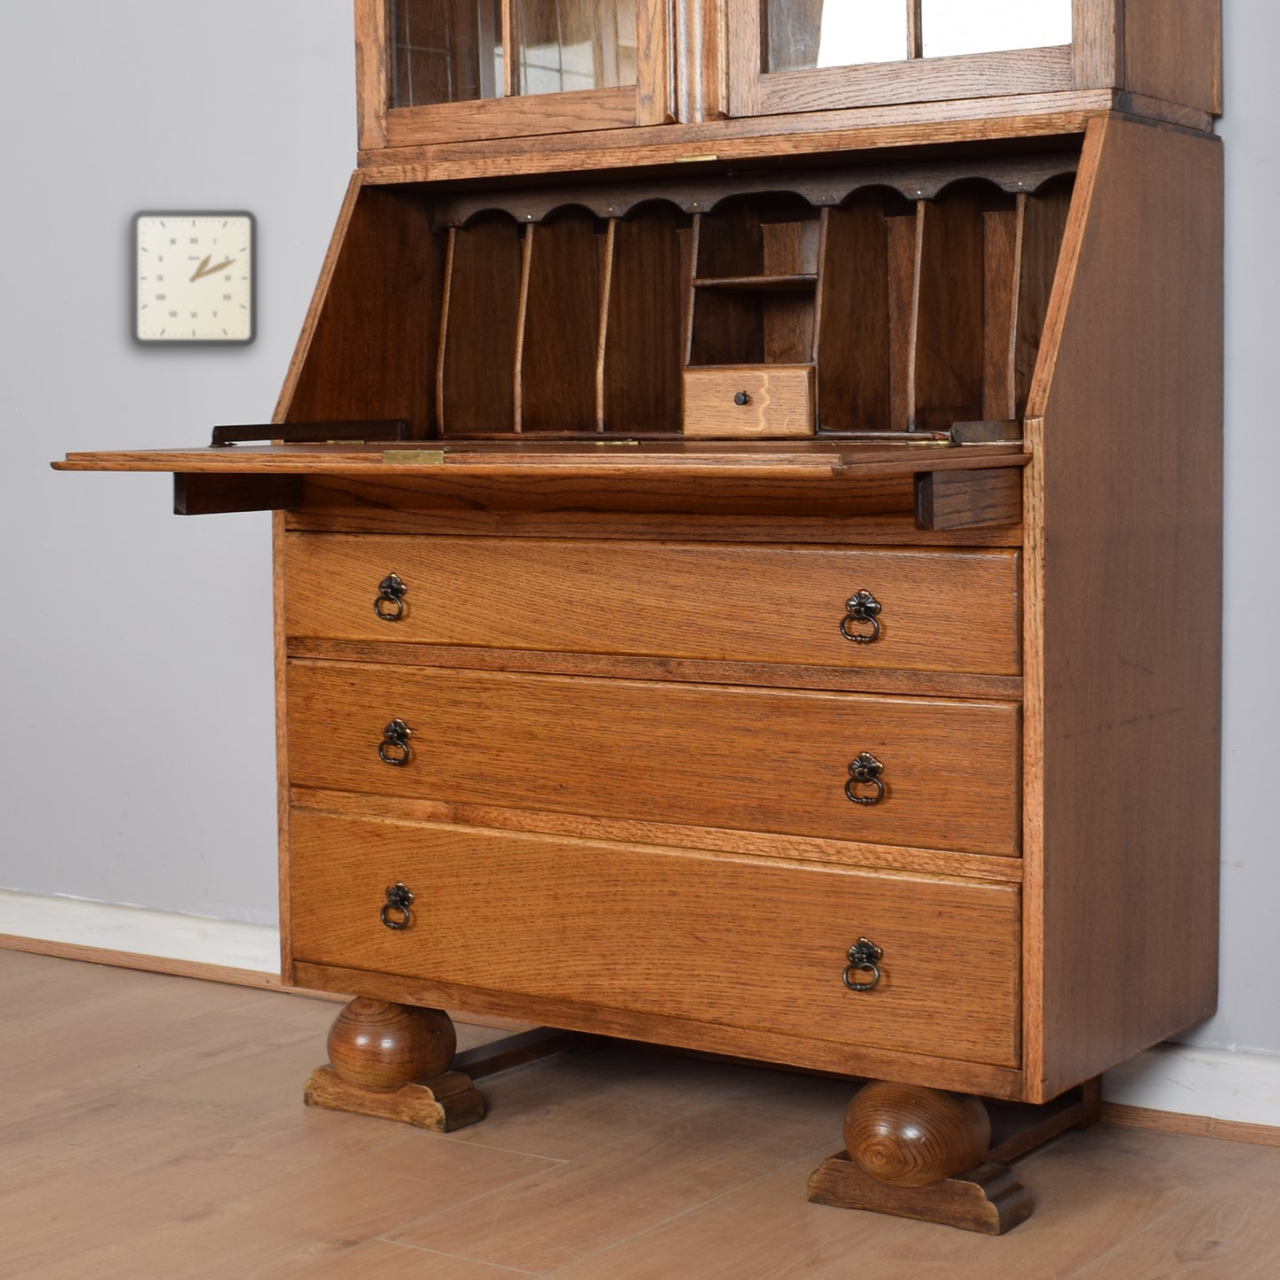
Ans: 1:11
